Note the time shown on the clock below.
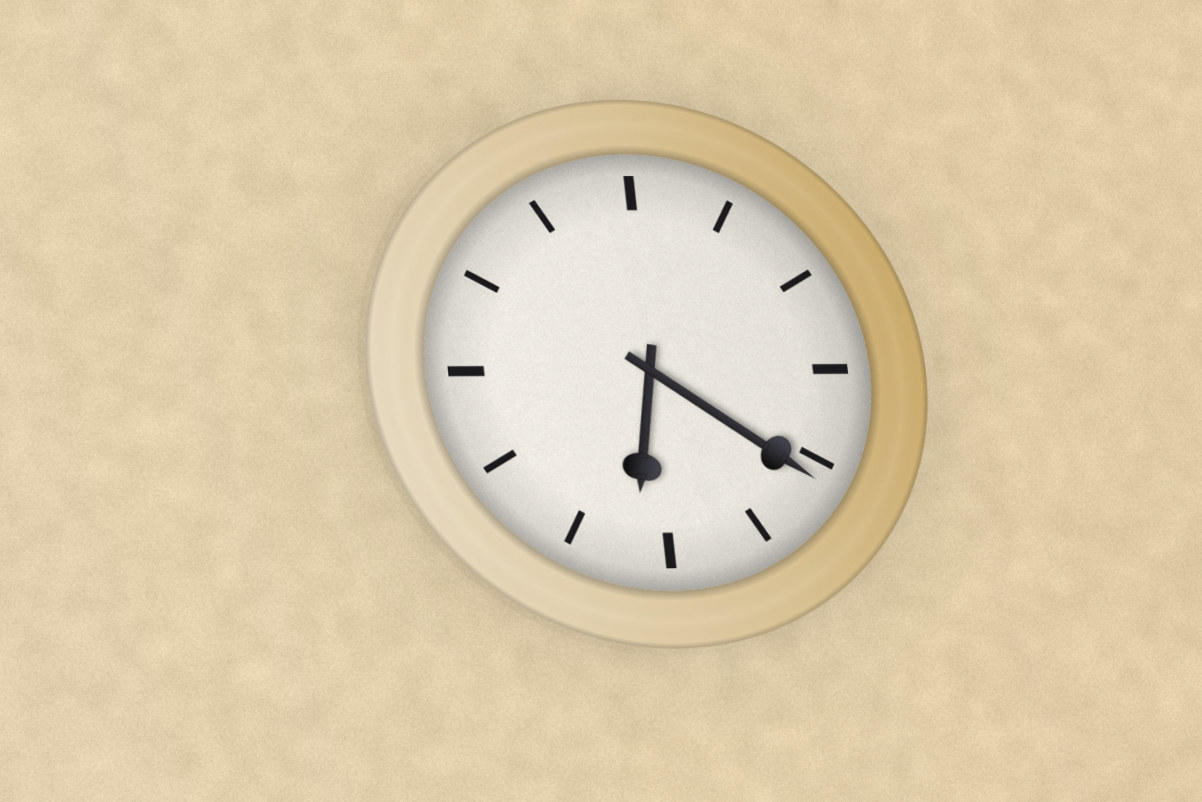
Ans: 6:21
